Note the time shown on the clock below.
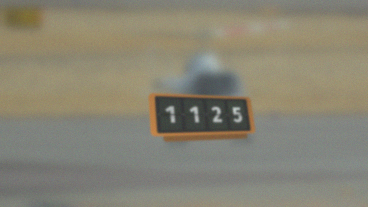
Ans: 11:25
